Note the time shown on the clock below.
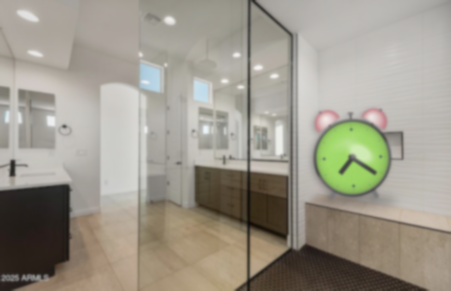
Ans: 7:21
